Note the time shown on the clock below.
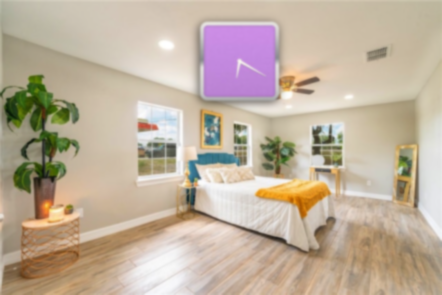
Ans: 6:20
